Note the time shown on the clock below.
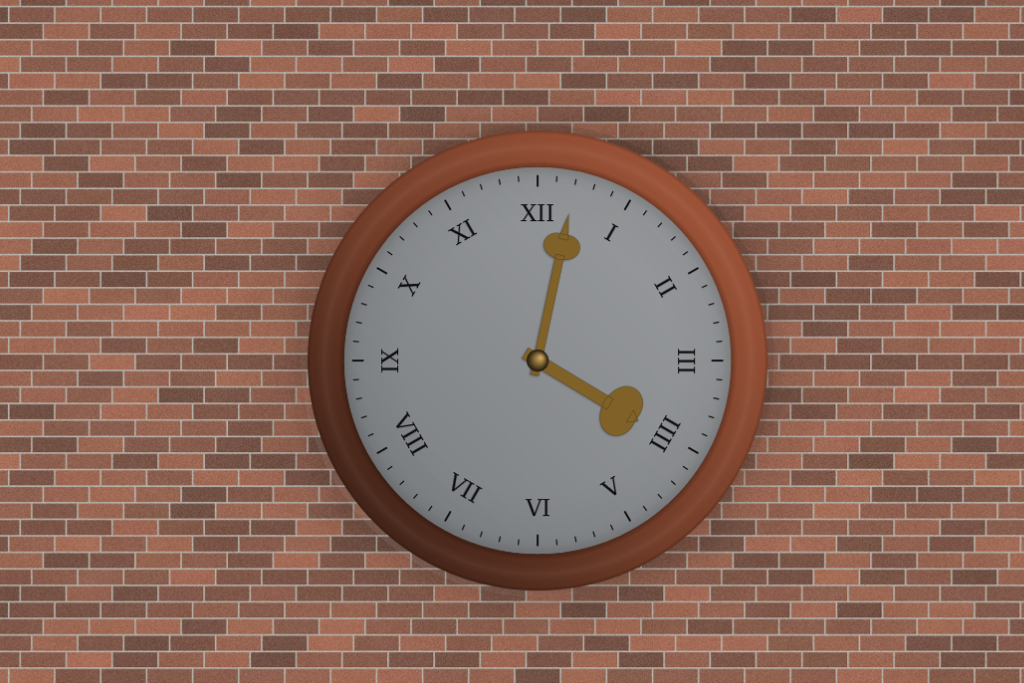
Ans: 4:02
